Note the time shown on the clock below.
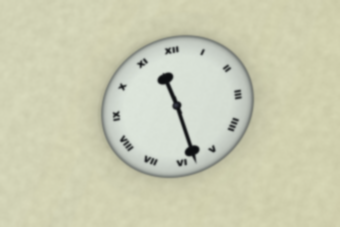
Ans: 11:28
